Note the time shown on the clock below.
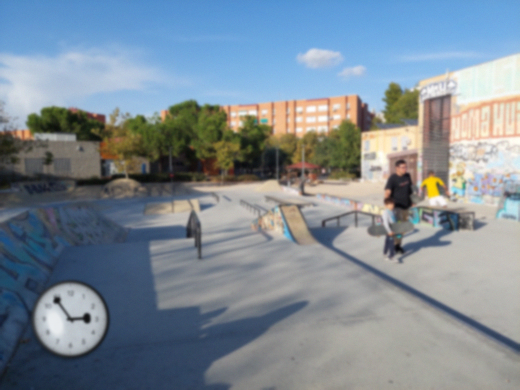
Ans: 2:54
